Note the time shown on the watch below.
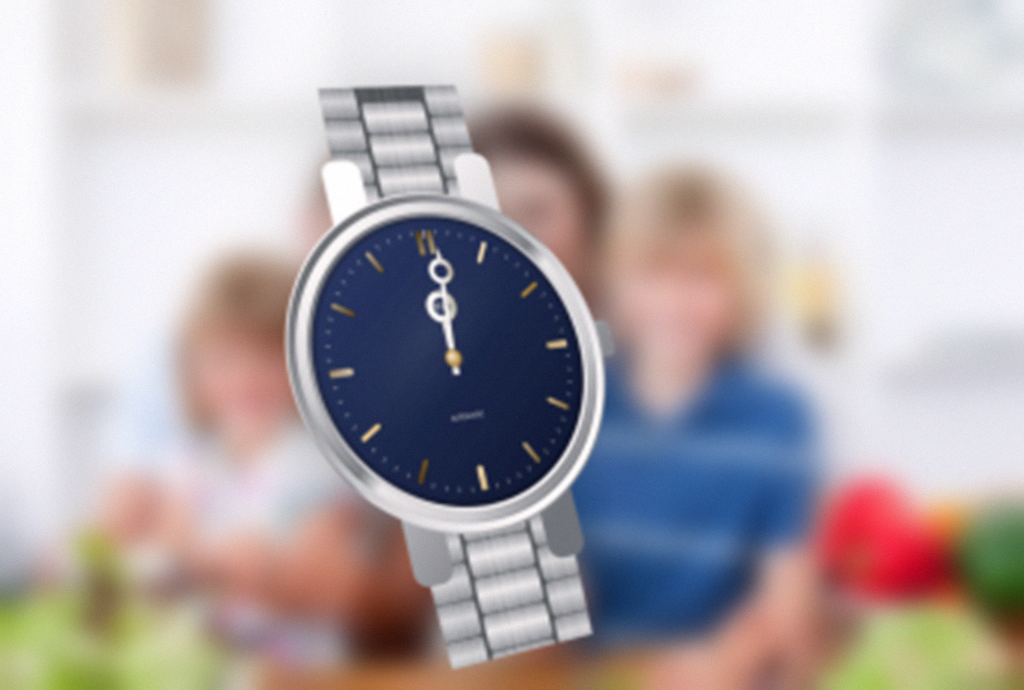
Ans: 12:01
